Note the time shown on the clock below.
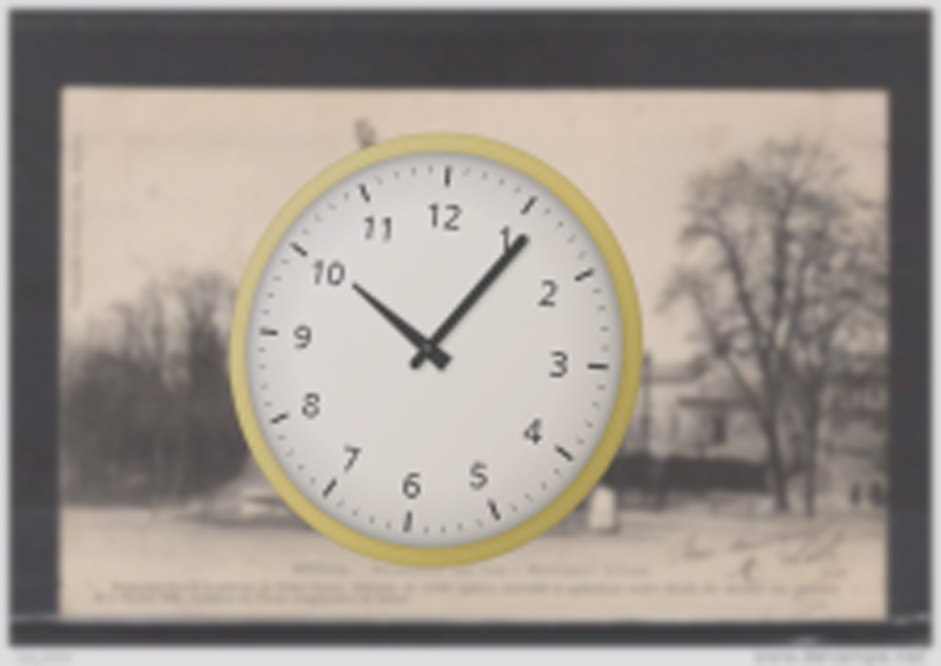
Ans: 10:06
